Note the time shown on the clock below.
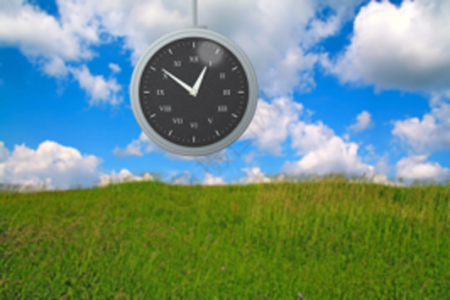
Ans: 12:51
